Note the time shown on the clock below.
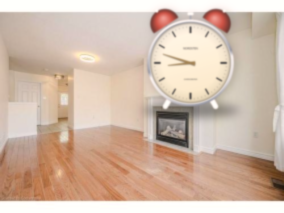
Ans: 8:48
